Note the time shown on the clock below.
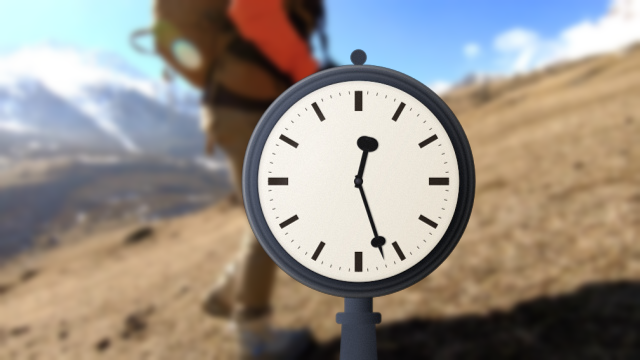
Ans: 12:27
